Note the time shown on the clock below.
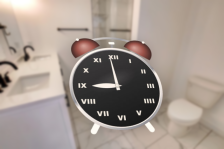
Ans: 8:59
